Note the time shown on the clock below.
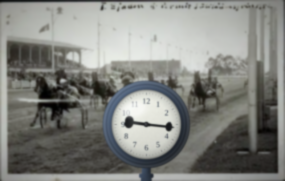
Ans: 9:16
